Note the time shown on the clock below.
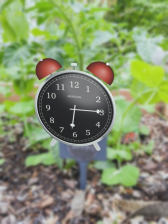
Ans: 6:15
